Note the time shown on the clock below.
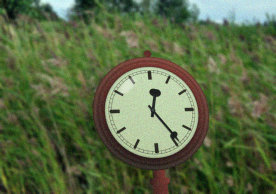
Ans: 12:24
